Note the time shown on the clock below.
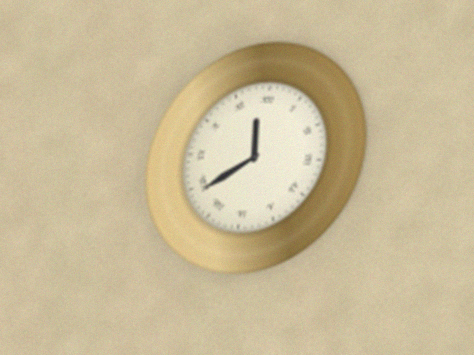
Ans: 11:39
